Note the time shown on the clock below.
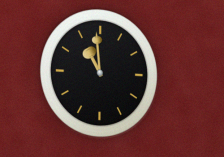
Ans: 10:59
